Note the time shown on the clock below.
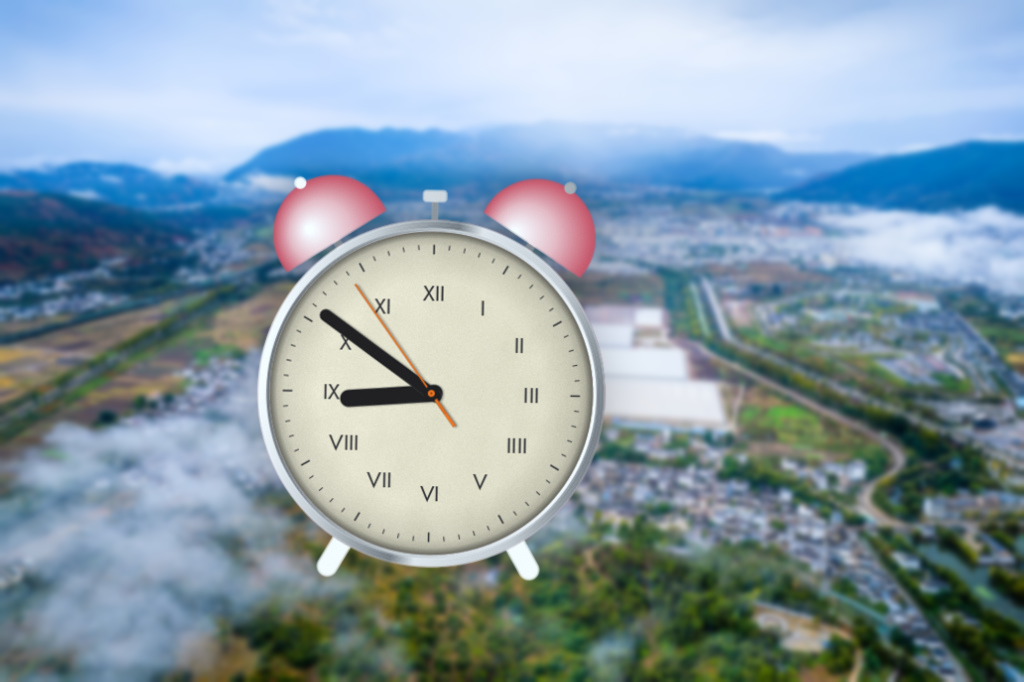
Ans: 8:50:54
